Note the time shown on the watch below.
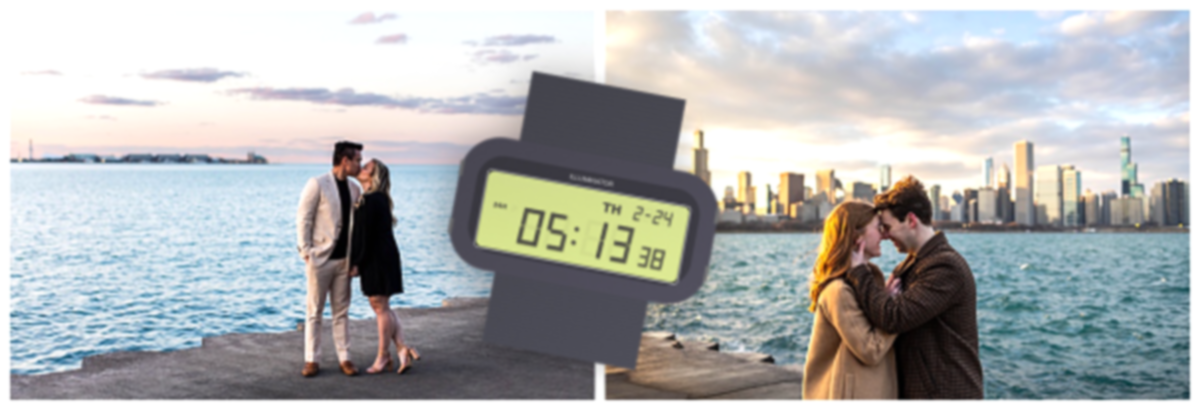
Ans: 5:13:38
